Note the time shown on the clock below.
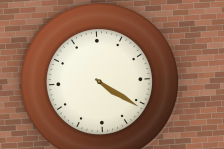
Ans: 4:21
